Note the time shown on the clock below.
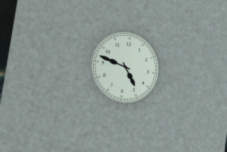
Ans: 4:47
